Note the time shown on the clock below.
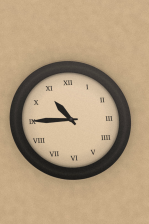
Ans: 10:45
